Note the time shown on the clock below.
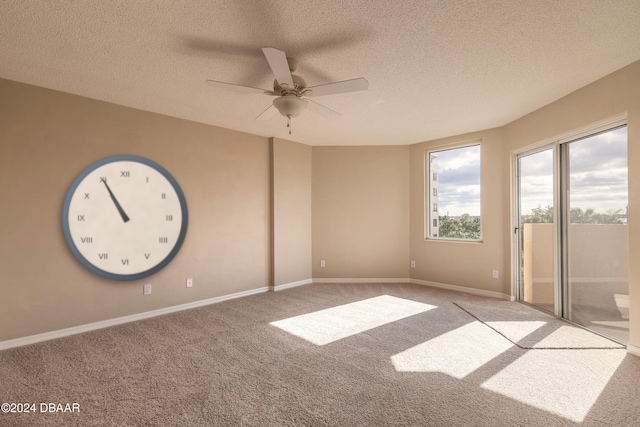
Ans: 10:55
